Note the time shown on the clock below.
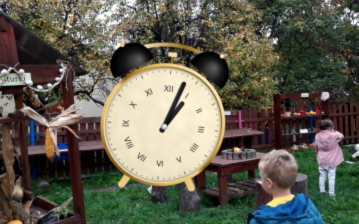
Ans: 1:03
